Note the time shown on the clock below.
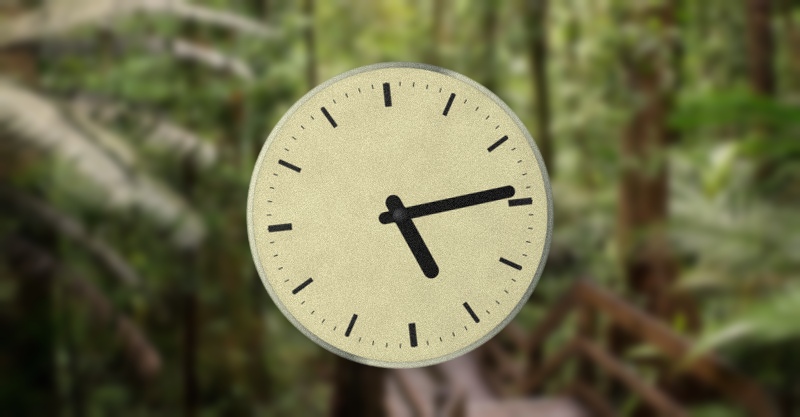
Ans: 5:14
